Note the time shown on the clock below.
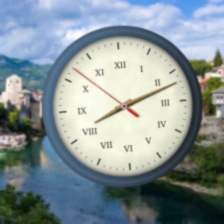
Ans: 8:11:52
